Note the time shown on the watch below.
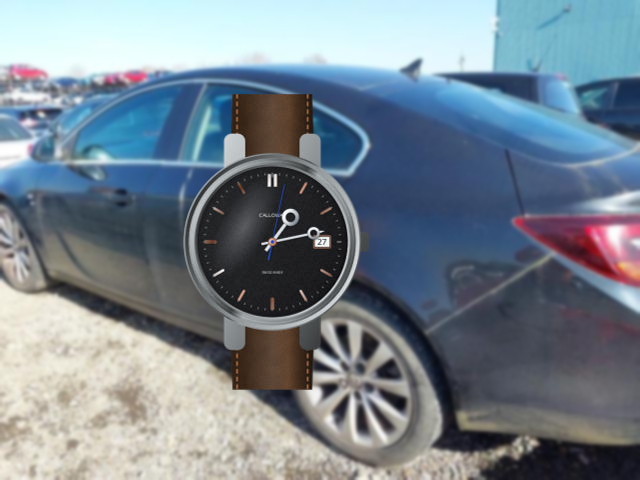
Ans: 1:13:02
